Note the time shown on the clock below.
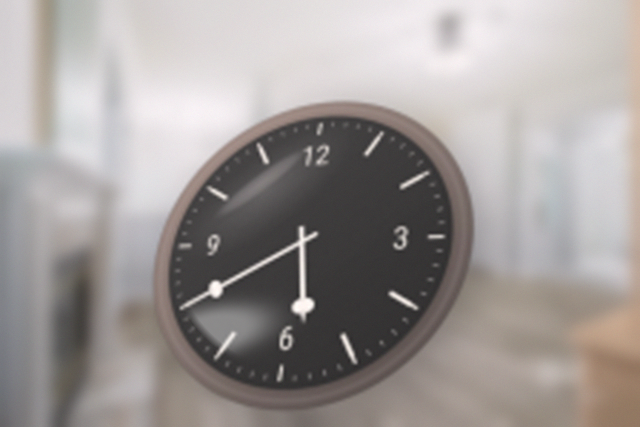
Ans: 5:40
